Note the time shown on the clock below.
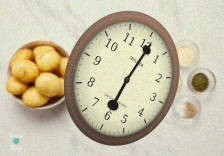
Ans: 6:01
